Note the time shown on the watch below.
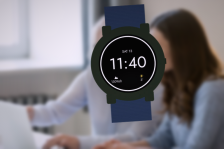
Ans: 11:40
